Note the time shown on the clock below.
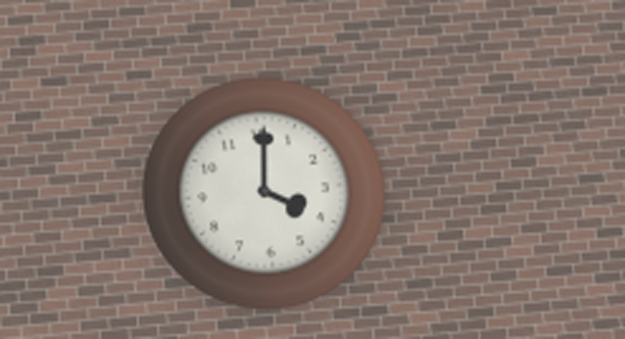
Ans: 4:01
